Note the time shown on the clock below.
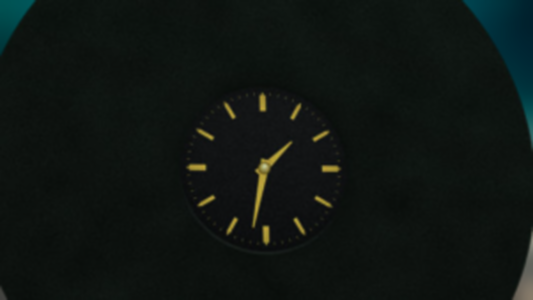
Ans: 1:32
